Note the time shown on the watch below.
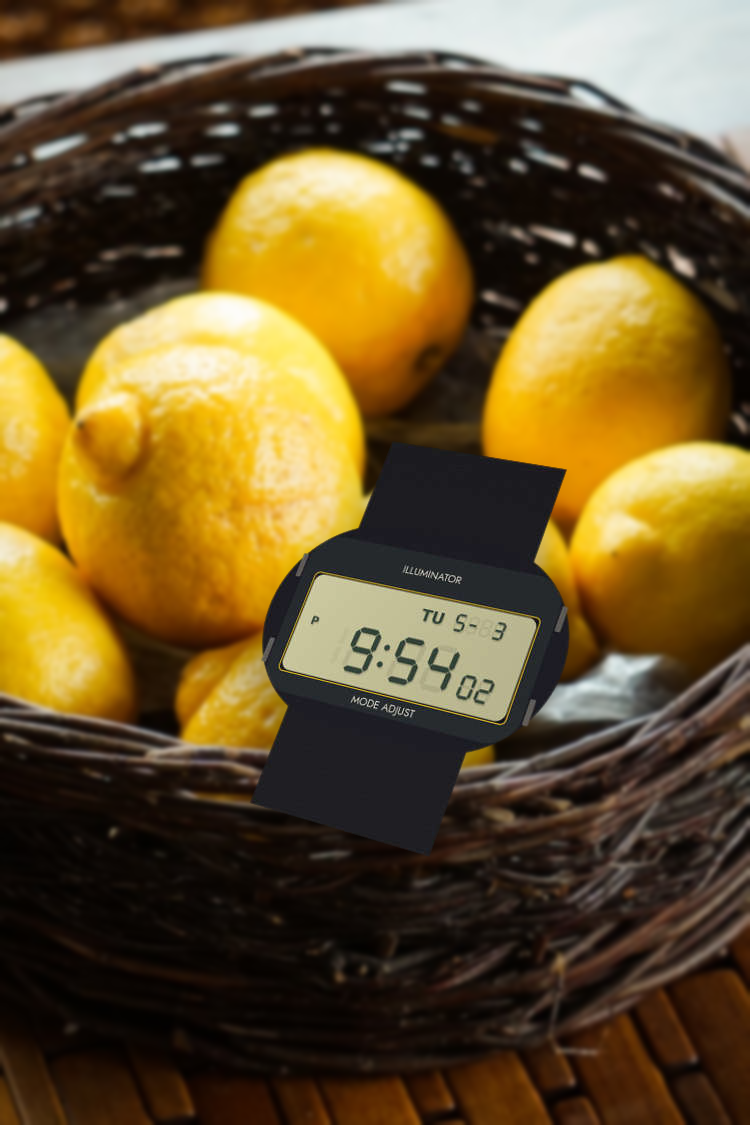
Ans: 9:54:02
